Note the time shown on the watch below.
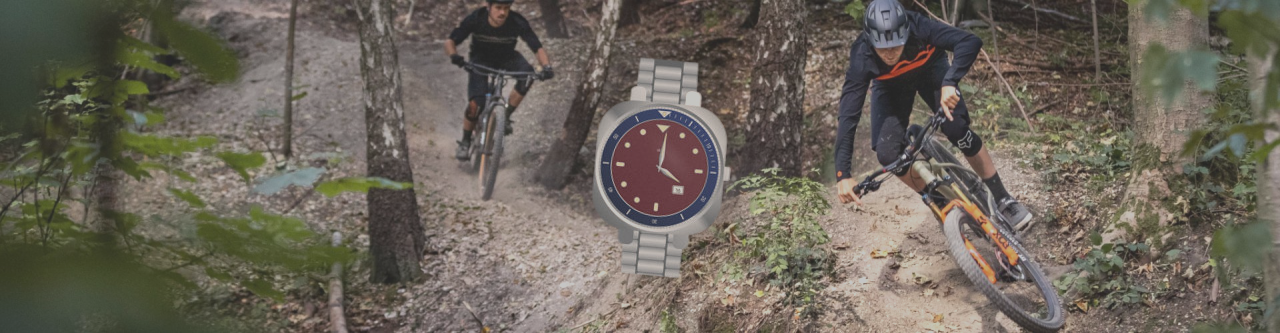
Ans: 4:01
